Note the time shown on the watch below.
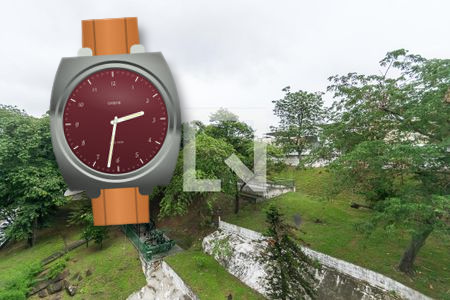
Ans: 2:32
